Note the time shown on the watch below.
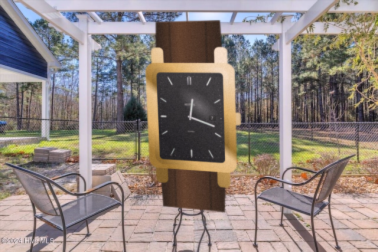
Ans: 12:18
